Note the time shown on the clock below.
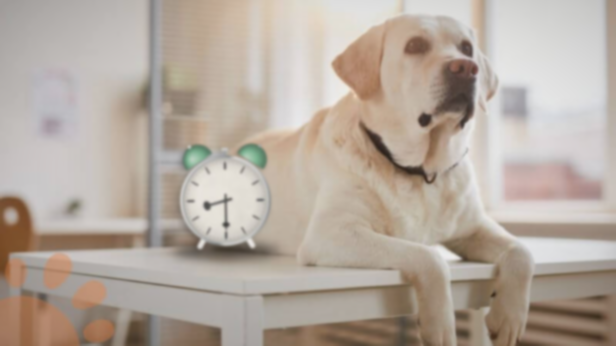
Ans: 8:30
